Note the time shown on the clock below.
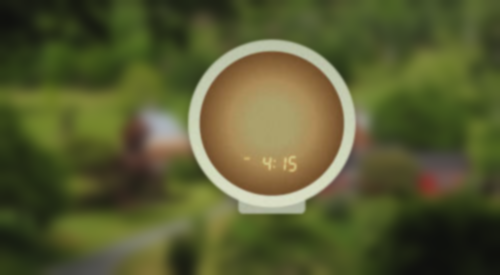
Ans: 4:15
